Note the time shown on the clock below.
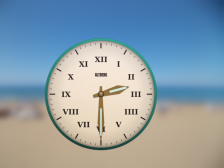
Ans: 2:30
